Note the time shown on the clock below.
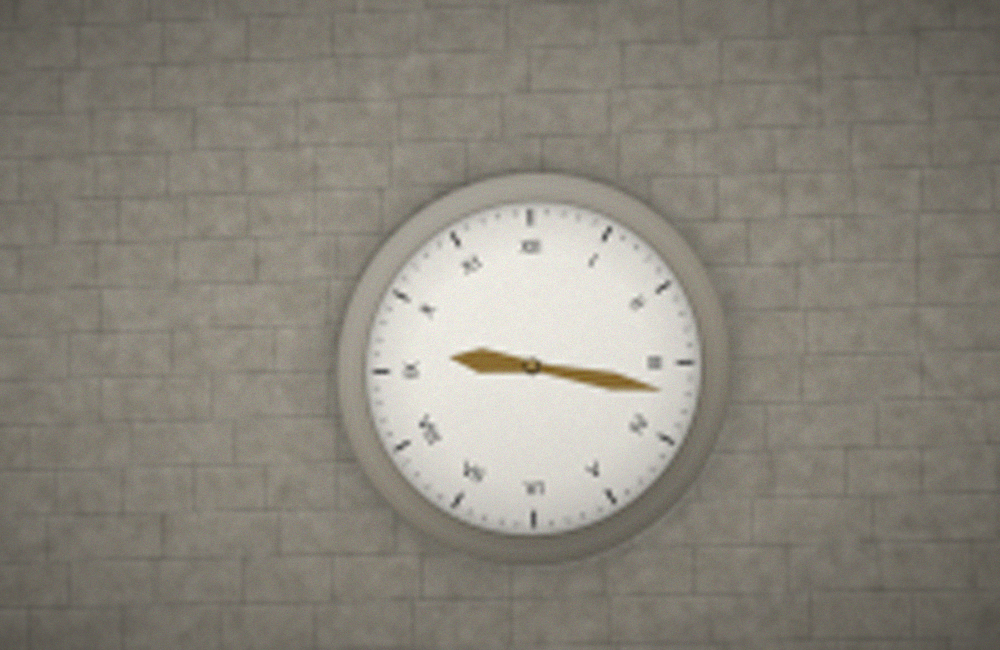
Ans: 9:17
